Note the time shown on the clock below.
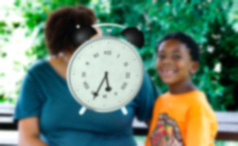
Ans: 5:34
